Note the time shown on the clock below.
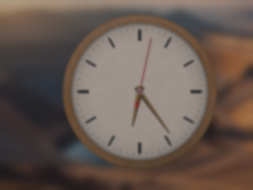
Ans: 6:24:02
